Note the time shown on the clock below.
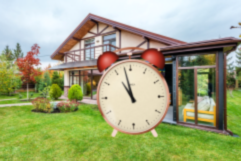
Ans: 10:58
